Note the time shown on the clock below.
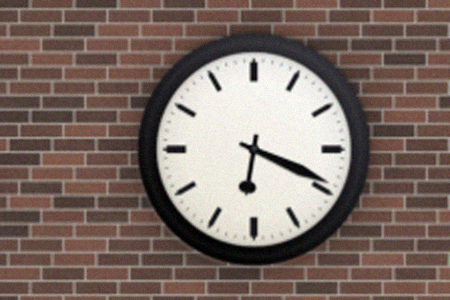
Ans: 6:19
